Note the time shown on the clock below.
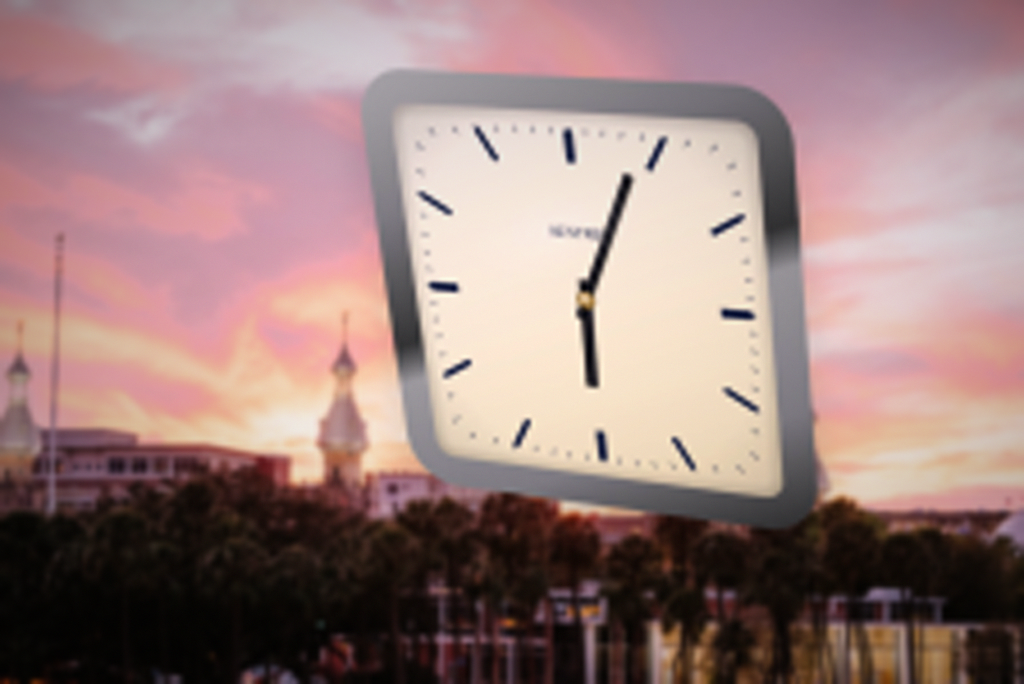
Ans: 6:04
